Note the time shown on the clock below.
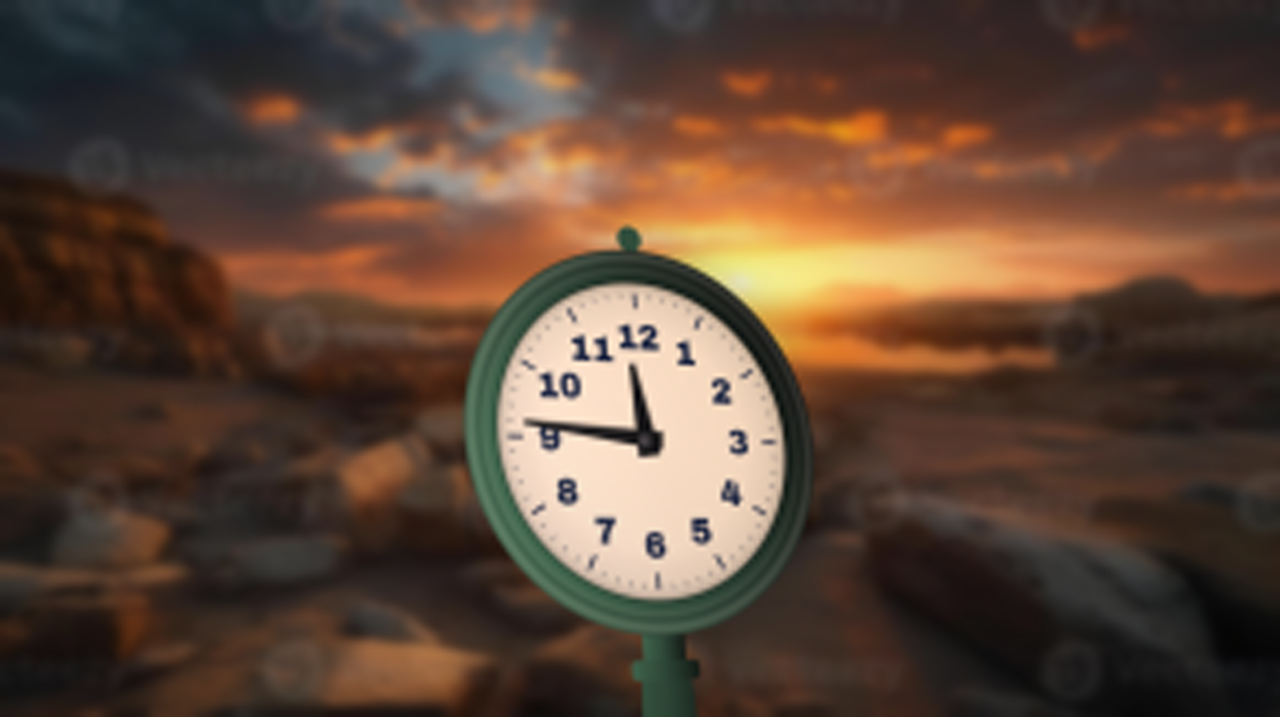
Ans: 11:46
